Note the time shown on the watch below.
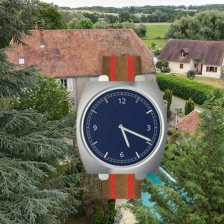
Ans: 5:19
